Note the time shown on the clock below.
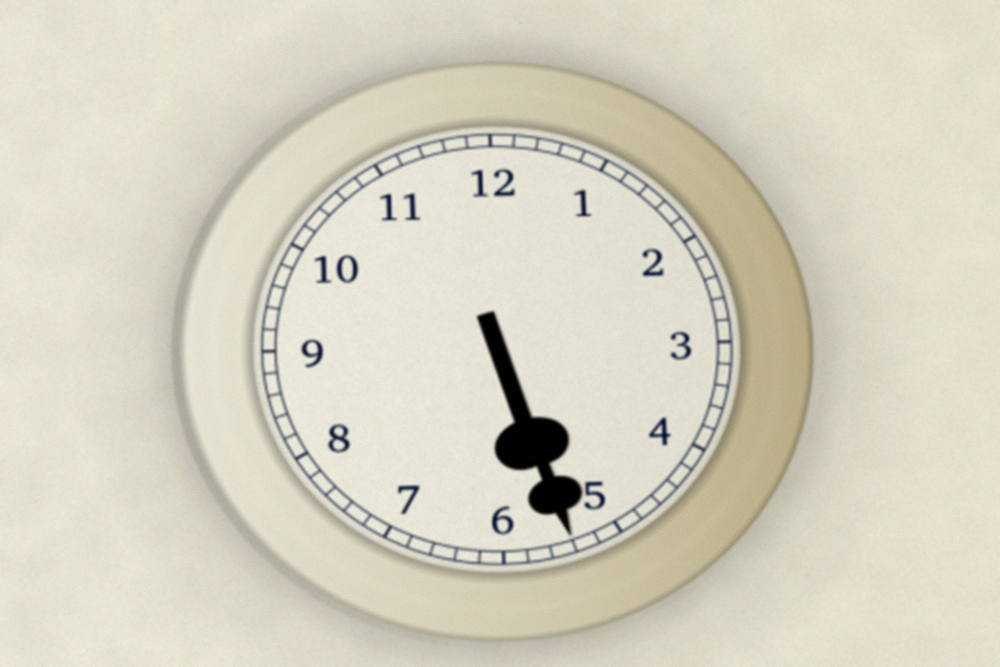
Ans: 5:27
